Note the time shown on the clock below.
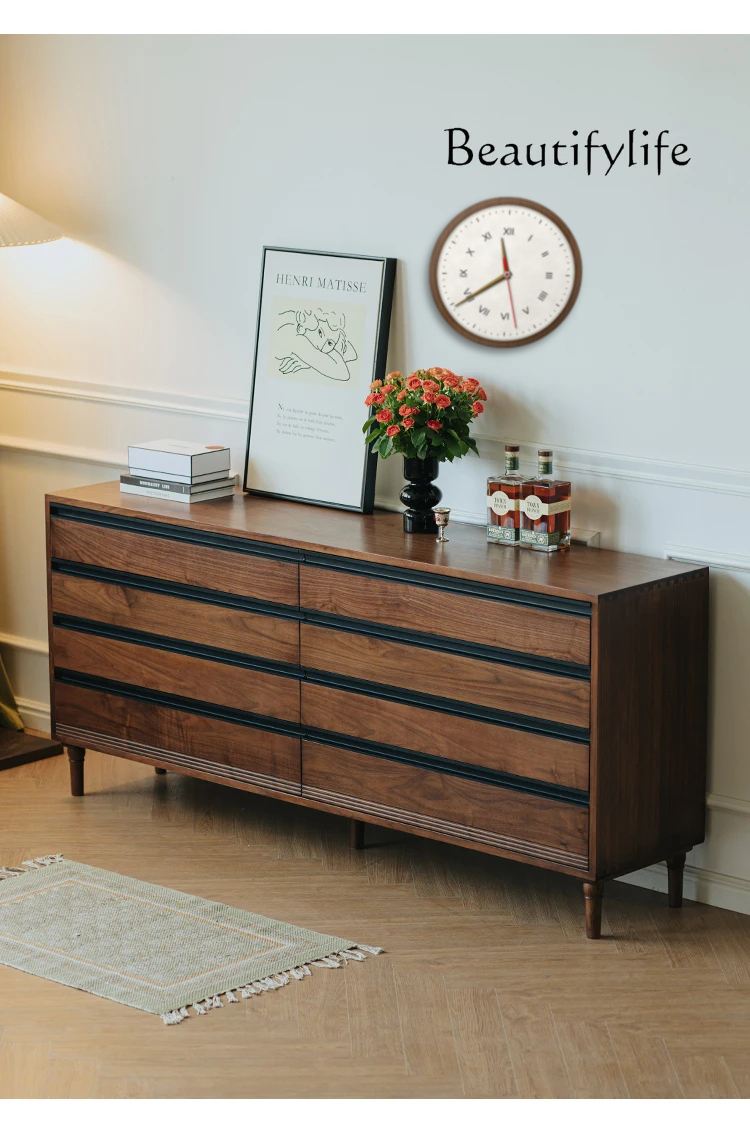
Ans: 11:39:28
